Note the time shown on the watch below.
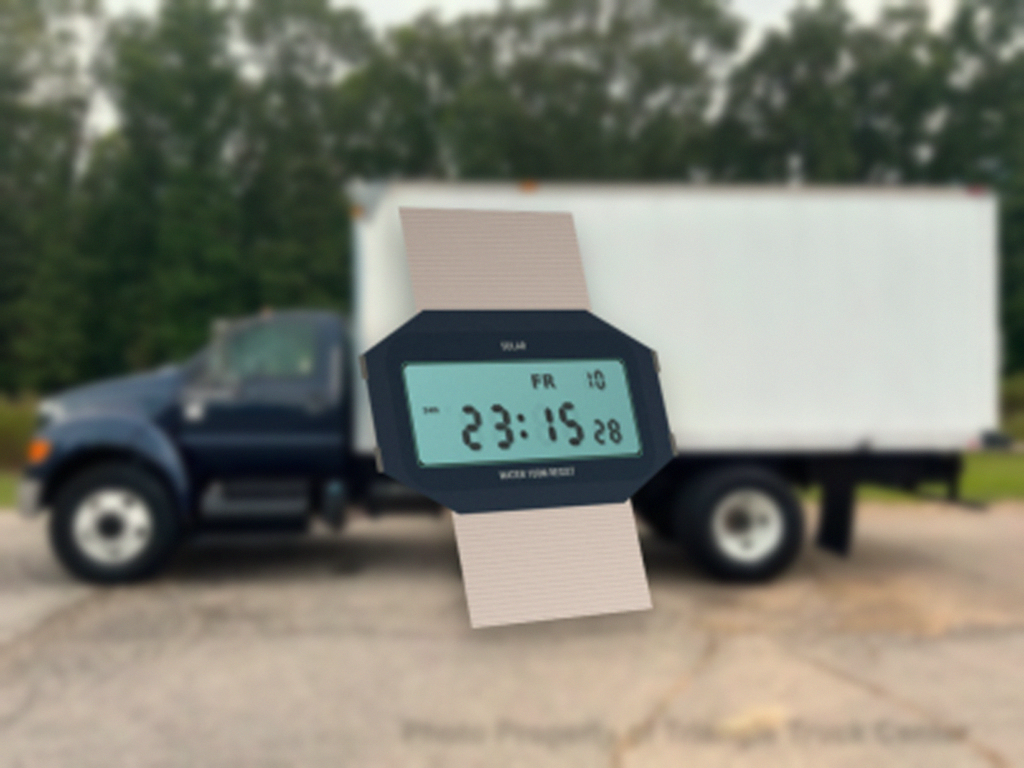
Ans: 23:15:28
